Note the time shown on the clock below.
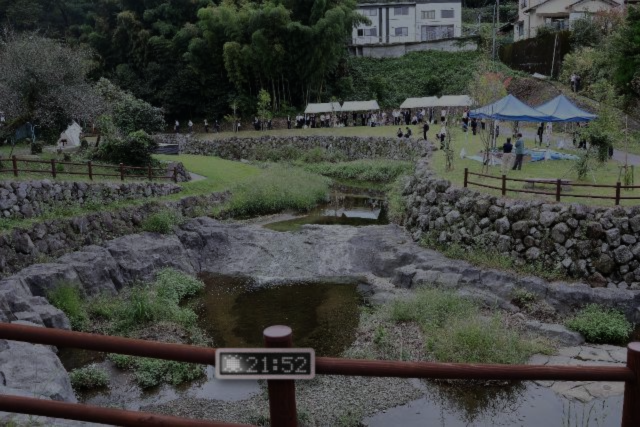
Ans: 21:52
